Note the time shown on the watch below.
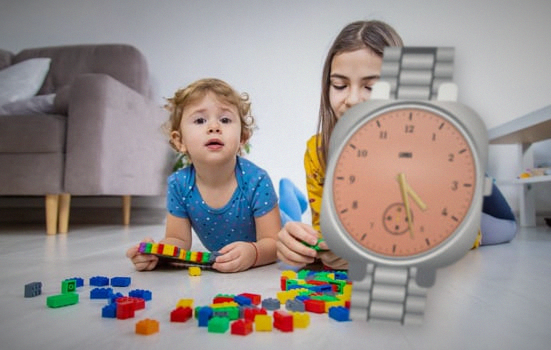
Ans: 4:27
